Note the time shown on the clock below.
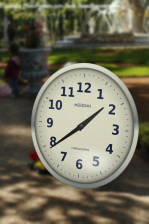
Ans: 1:39
